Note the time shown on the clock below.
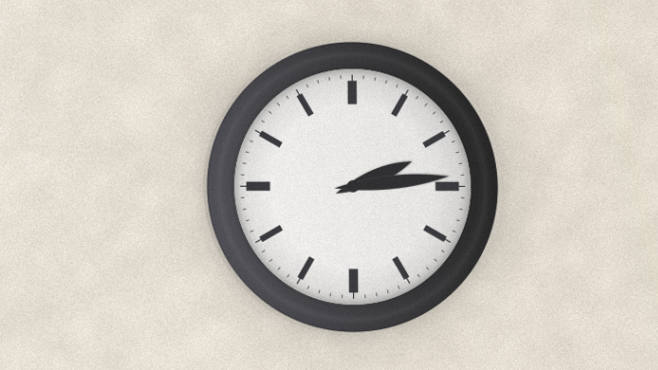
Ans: 2:14
